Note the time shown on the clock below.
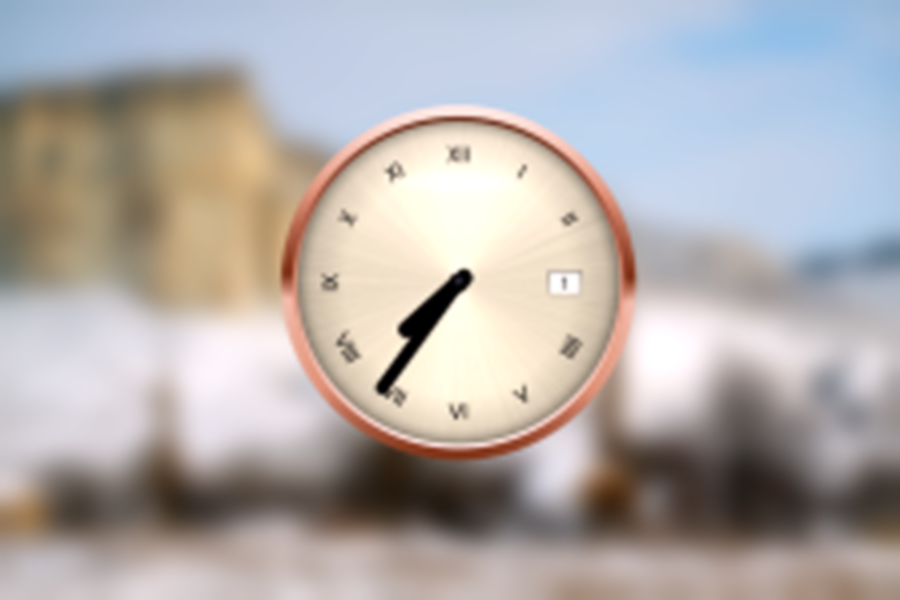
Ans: 7:36
